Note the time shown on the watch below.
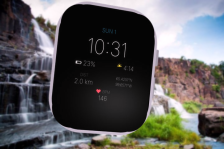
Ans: 10:31
